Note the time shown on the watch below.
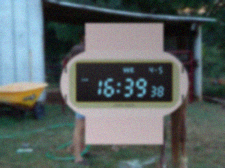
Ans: 16:39
